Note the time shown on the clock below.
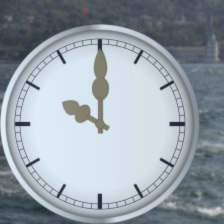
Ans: 10:00
